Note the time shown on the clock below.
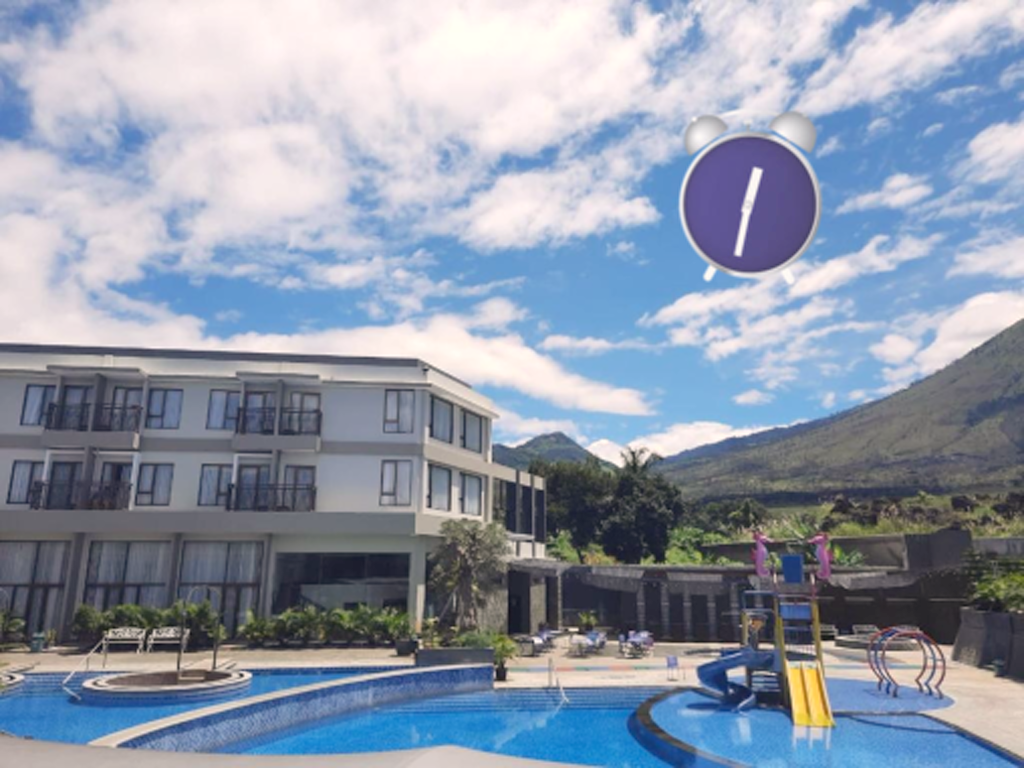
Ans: 12:32
